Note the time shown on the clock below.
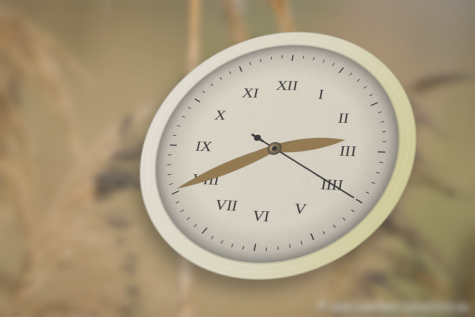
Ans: 2:40:20
